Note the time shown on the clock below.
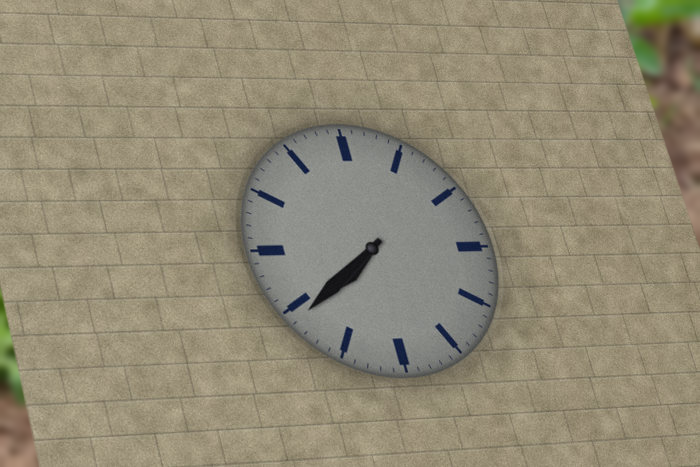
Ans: 7:39
